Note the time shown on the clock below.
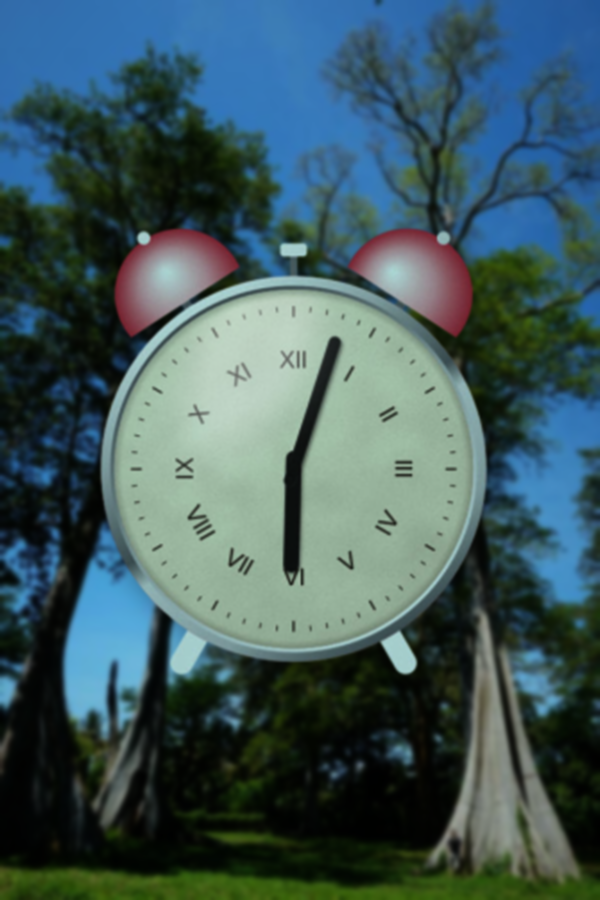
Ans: 6:03
